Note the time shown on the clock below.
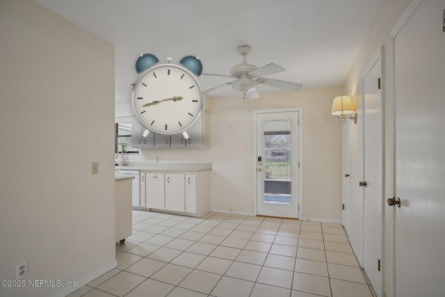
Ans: 2:42
